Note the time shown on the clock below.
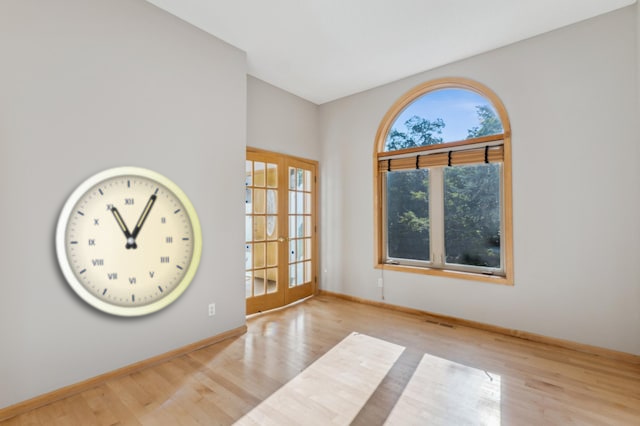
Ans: 11:05
